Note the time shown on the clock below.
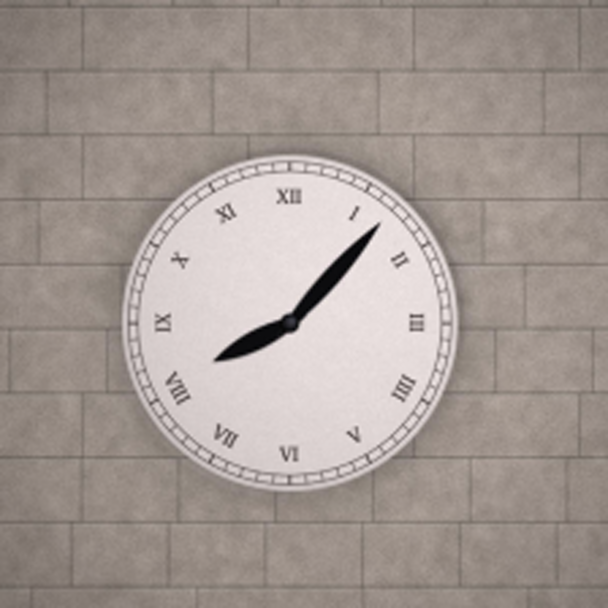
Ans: 8:07
